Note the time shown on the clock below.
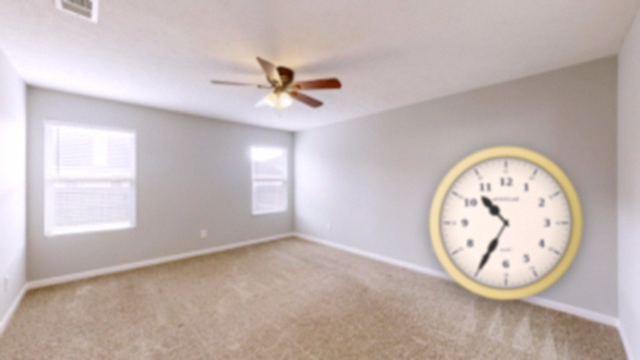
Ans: 10:35
